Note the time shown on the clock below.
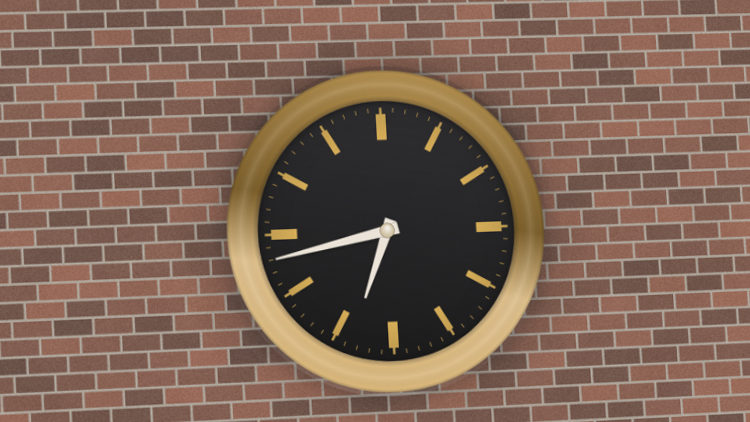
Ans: 6:43
